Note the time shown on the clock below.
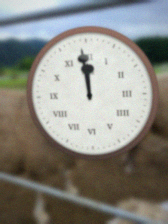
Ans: 11:59
